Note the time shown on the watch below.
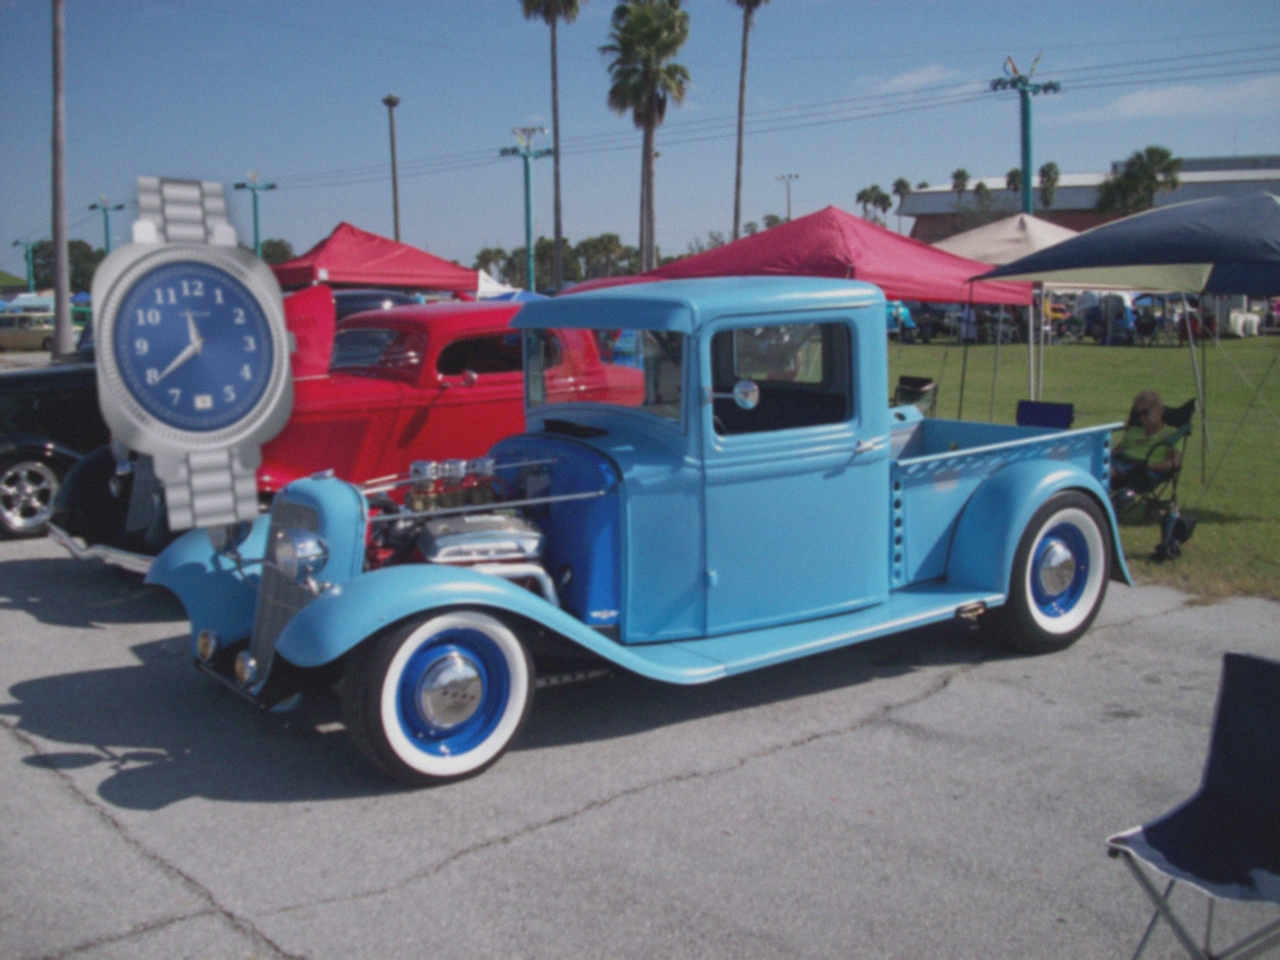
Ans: 11:39
